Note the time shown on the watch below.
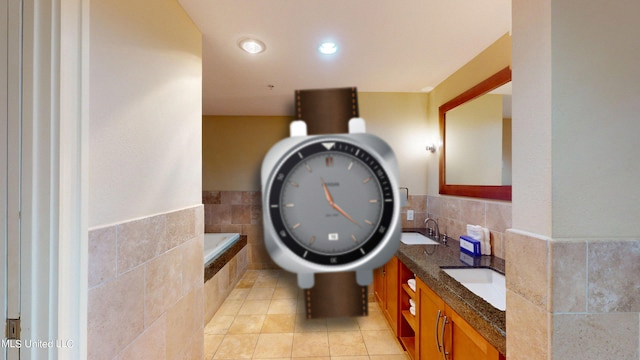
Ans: 11:22
